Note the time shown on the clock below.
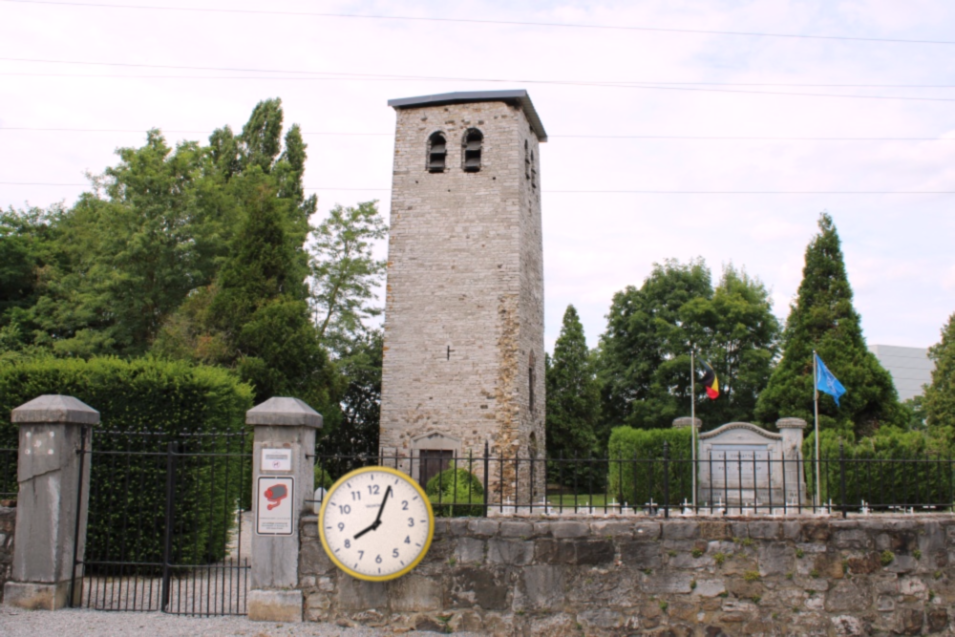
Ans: 8:04
